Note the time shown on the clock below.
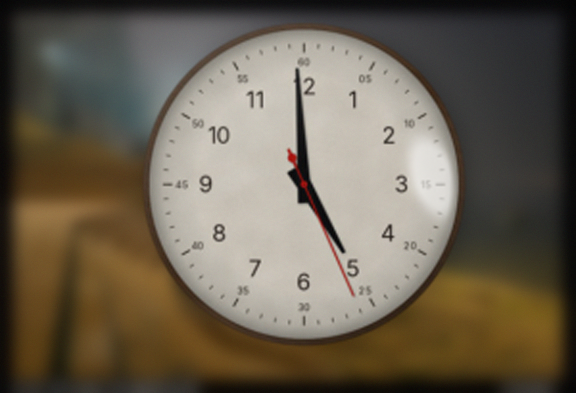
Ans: 4:59:26
